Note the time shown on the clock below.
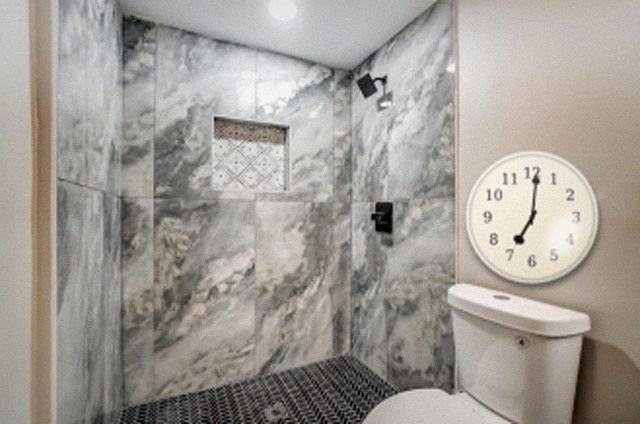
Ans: 7:01
